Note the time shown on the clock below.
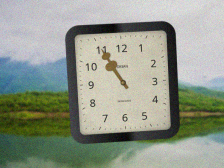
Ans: 10:55
